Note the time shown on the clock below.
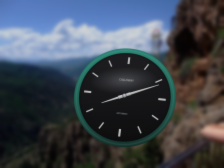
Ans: 8:11
